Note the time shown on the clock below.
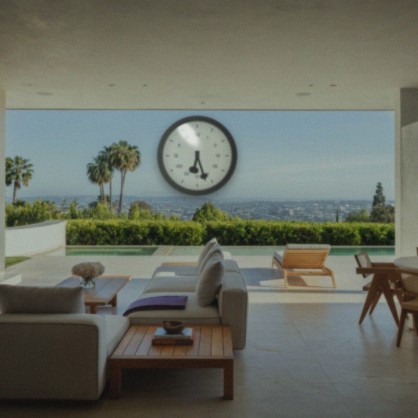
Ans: 6:27
